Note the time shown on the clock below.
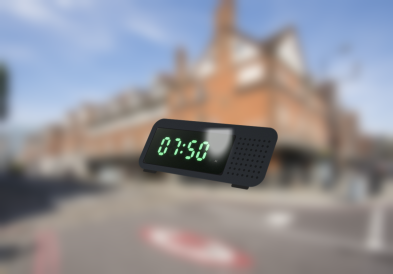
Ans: 7:50
